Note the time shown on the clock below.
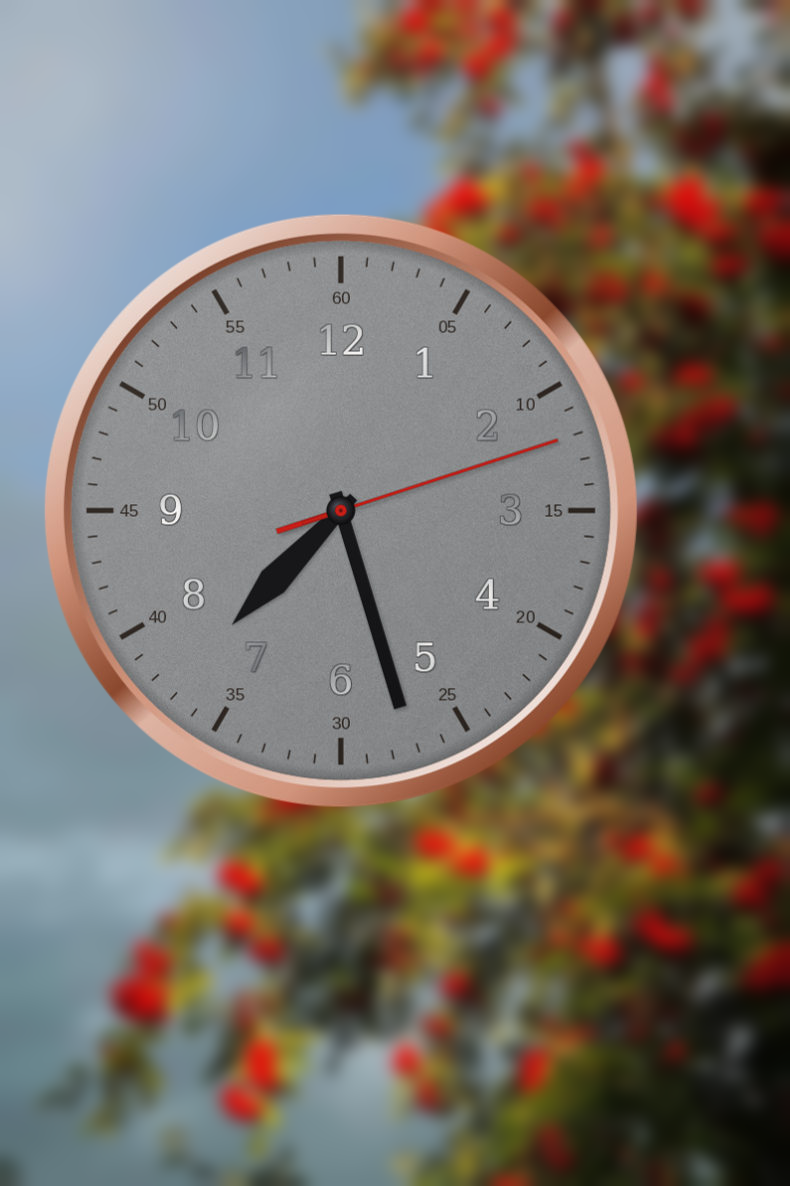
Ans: 7:27:12
